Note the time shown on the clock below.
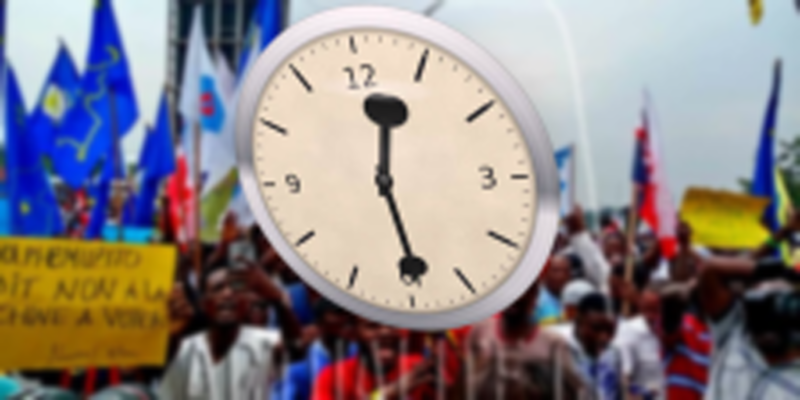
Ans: 12:29
